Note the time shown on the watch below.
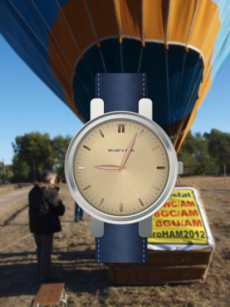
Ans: 9:04
